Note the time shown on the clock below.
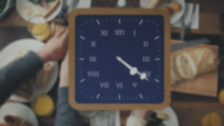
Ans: 4:21
